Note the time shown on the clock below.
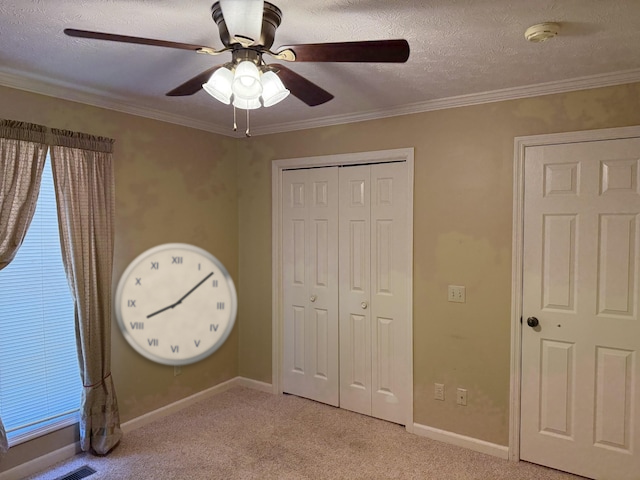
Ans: 8:08
